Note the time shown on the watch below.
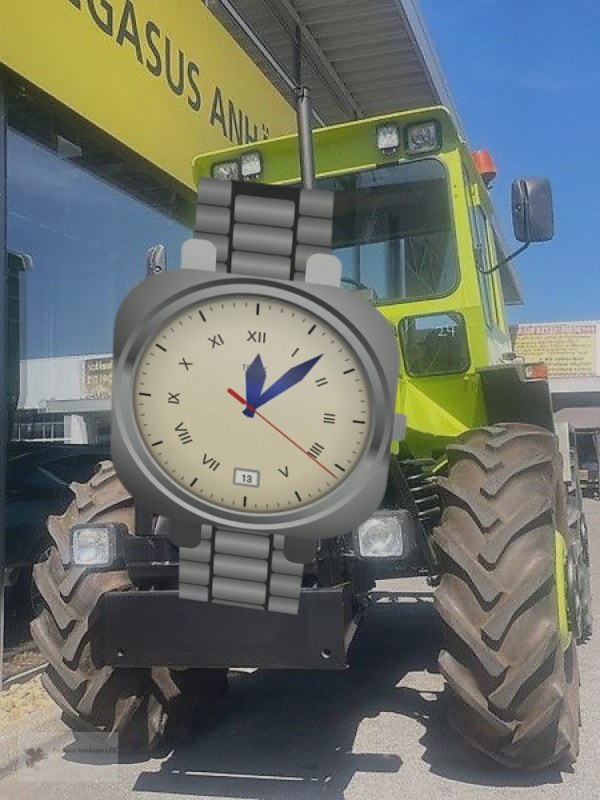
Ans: 12:07:21
